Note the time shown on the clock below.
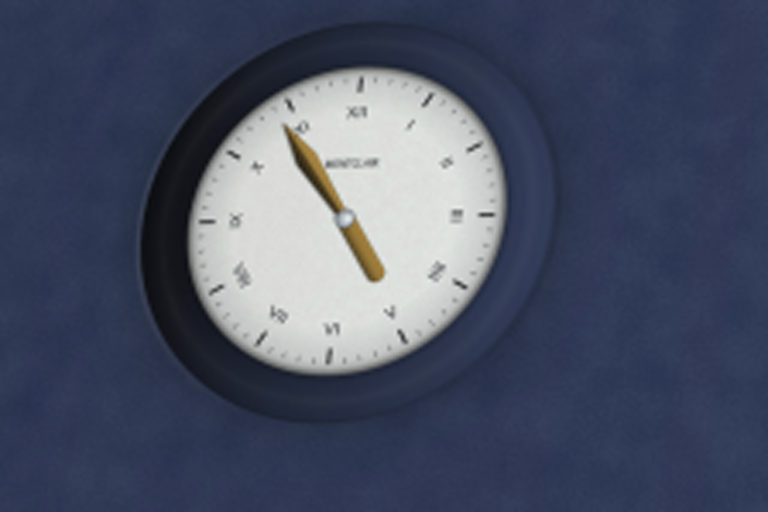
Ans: 4:54
